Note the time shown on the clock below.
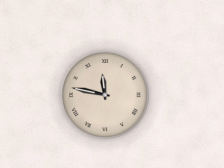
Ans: 11:47
